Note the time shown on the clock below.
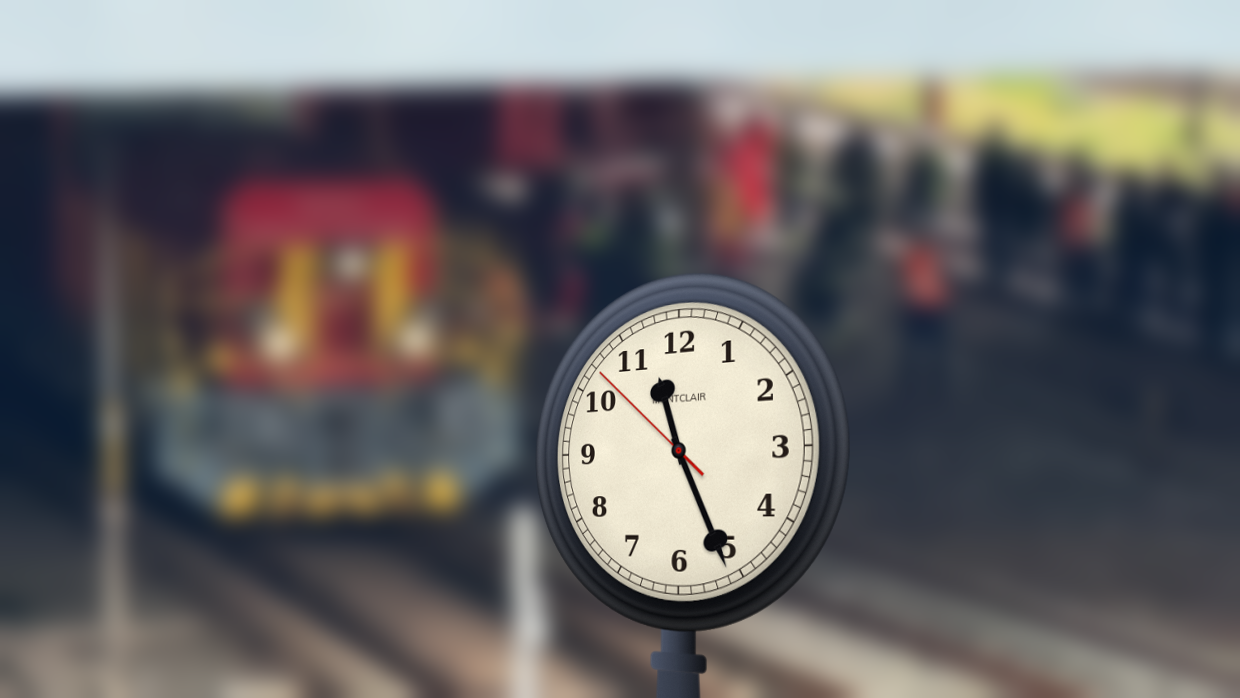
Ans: 11:25:52
